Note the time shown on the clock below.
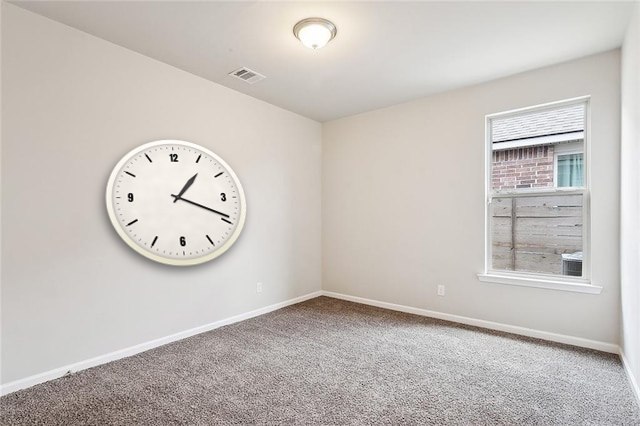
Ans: 1:19
